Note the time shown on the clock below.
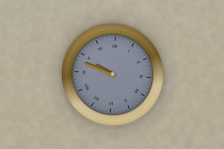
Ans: 9:48
